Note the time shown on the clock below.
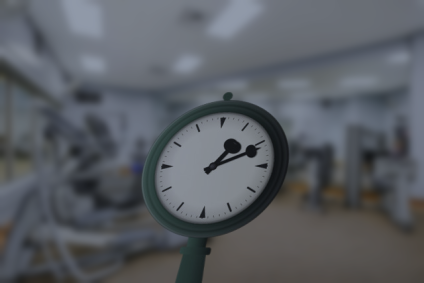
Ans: 1:11
